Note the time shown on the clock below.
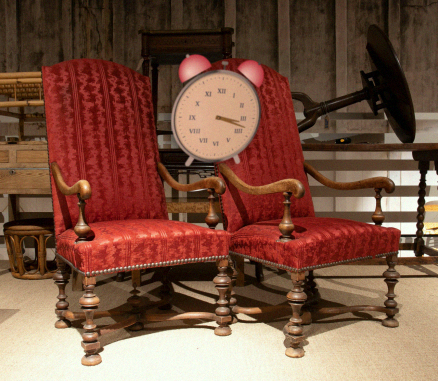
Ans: 3:18
